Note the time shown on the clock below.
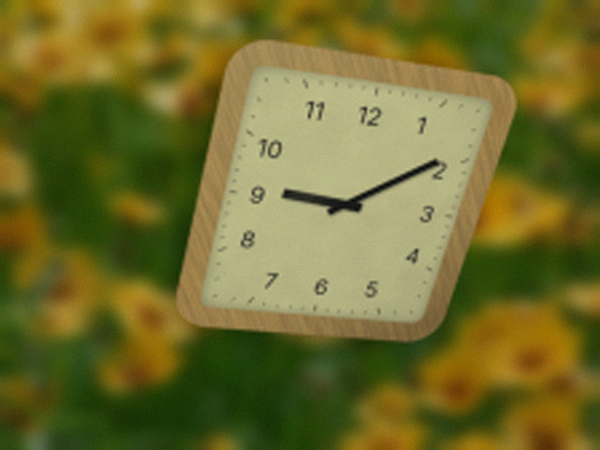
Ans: 9:09
